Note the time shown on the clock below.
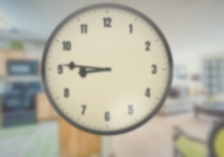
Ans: 8:46
